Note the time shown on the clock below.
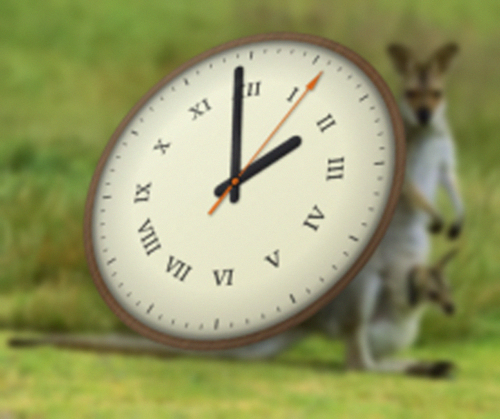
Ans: 1:59:06
